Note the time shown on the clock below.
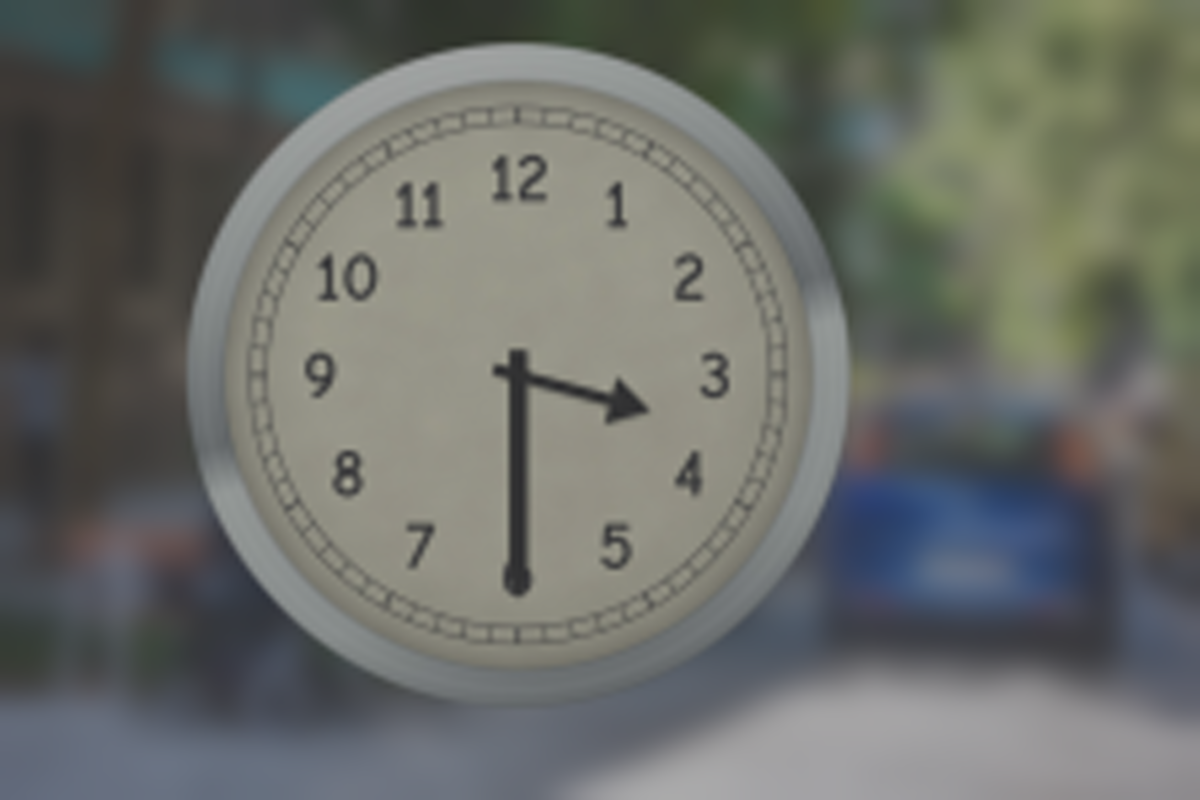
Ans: 3:30
